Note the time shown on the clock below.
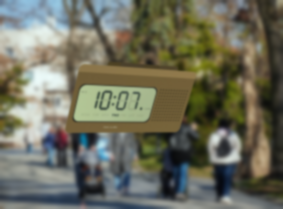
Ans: 10:07
